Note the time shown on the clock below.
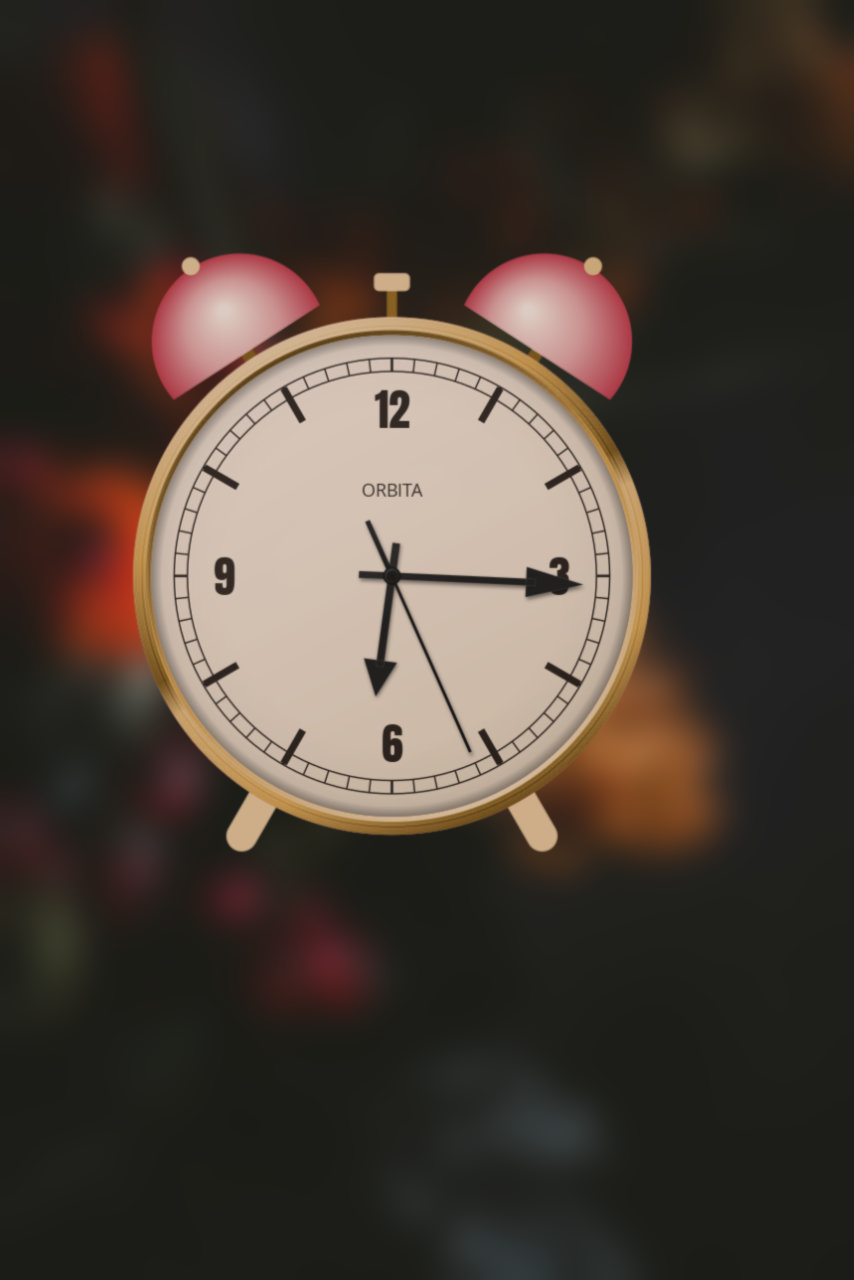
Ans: 6:15:26
